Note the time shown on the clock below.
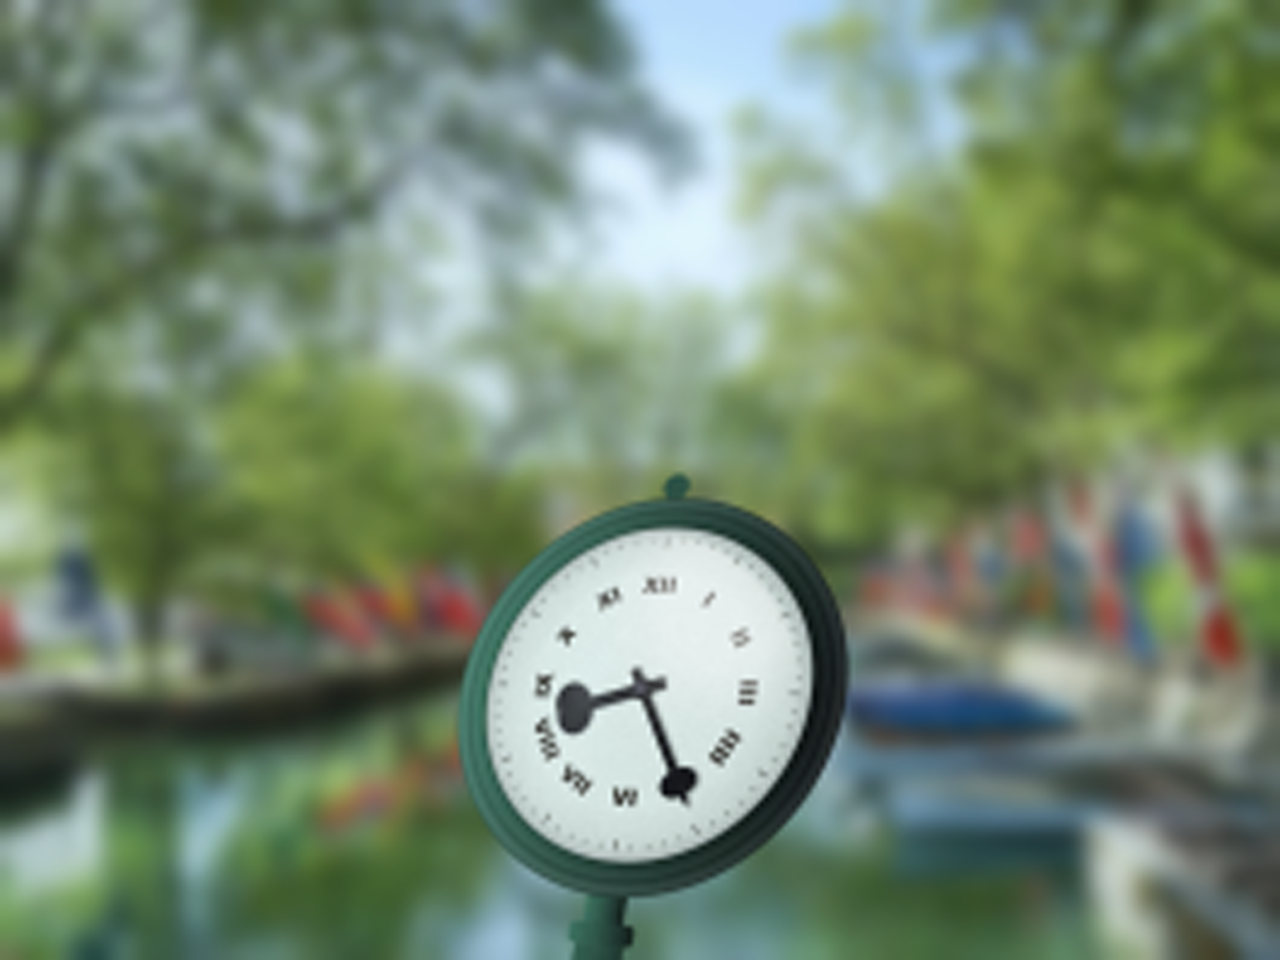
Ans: 8:25
